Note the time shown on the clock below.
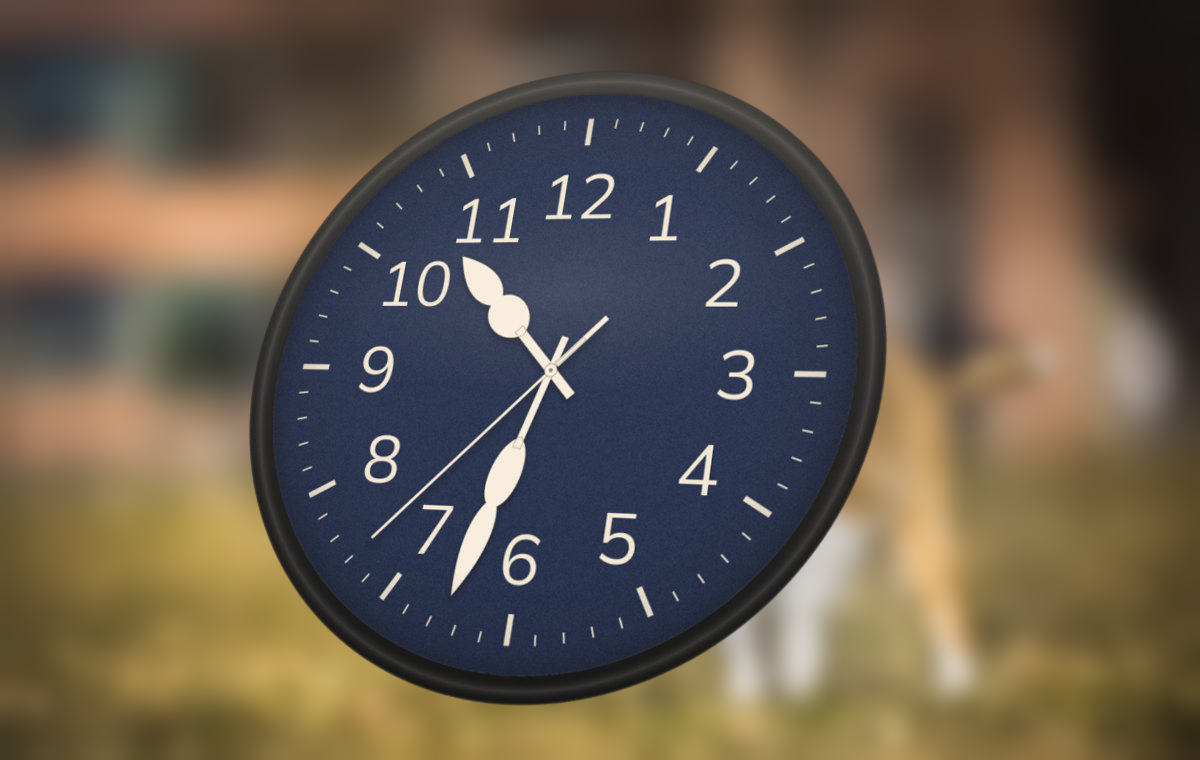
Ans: 10:32:37
